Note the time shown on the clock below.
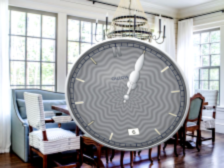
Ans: 1:05
